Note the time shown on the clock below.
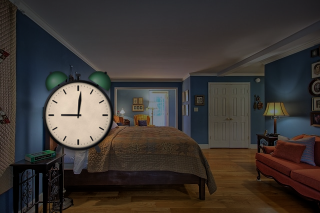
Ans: 9:01
